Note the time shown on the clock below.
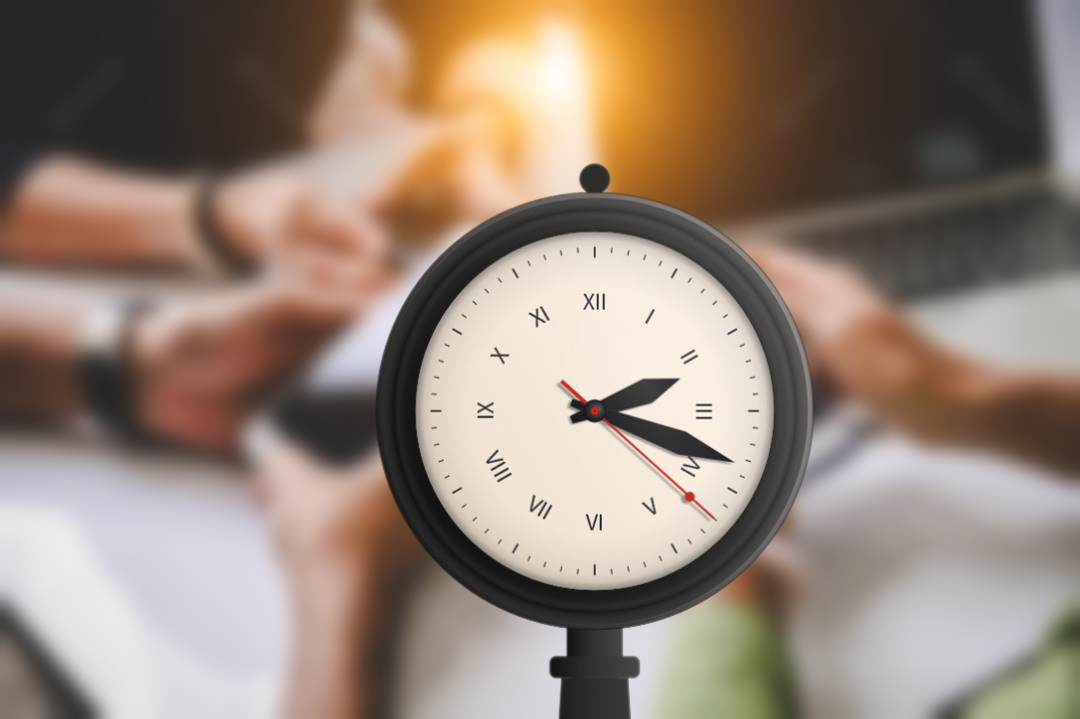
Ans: 2:18:22
